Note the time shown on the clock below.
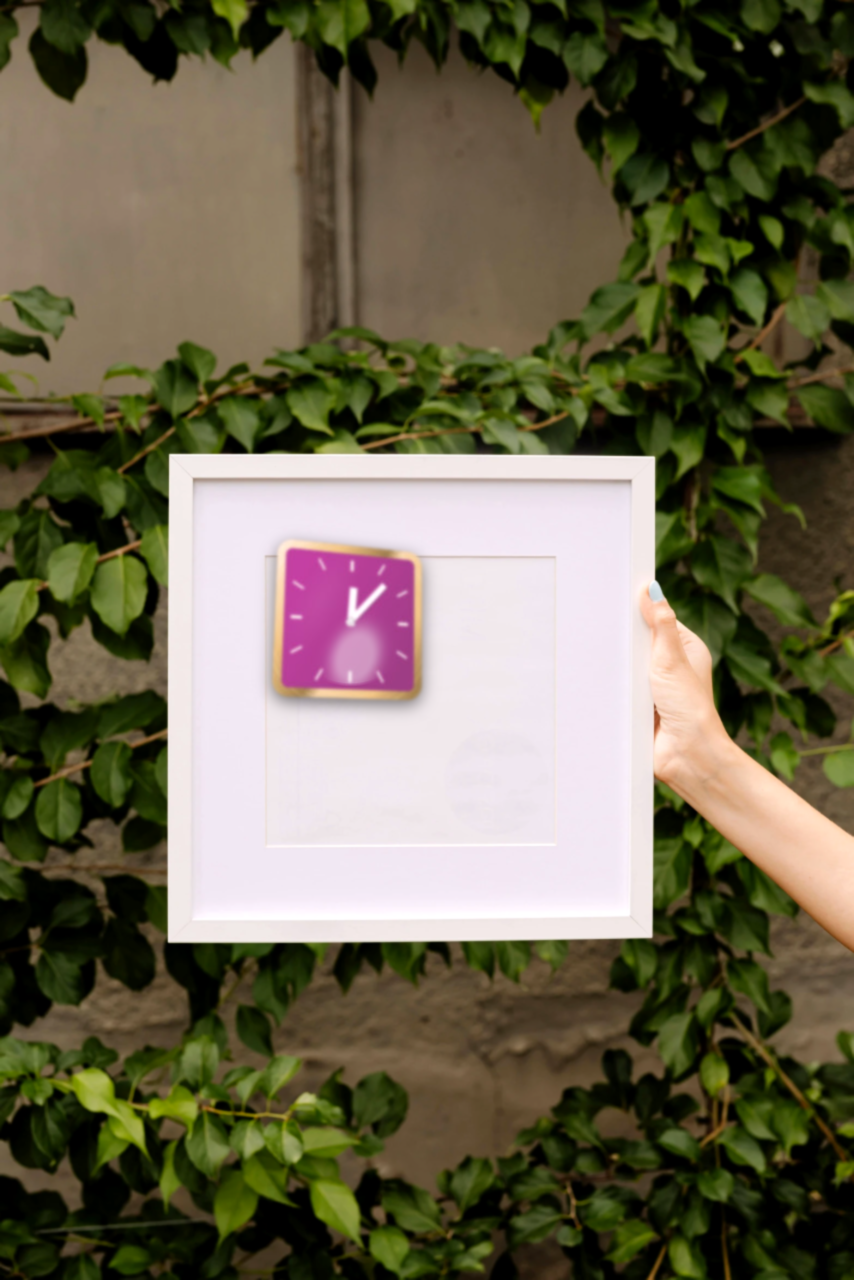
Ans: 12:07
